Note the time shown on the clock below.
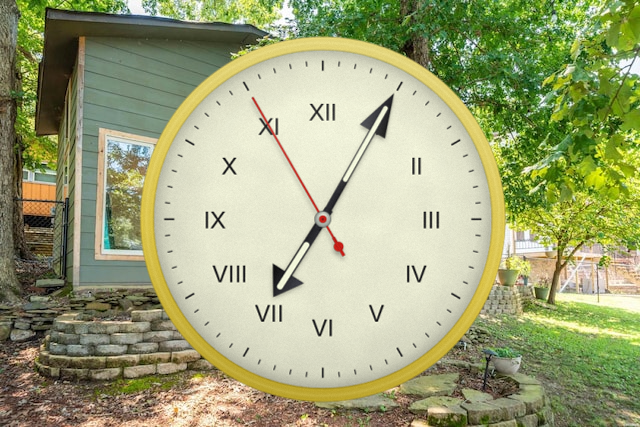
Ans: 7:04:55
